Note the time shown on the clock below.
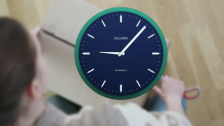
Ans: 9:07
